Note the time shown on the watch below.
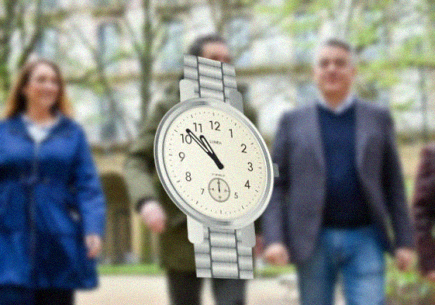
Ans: 10:52
